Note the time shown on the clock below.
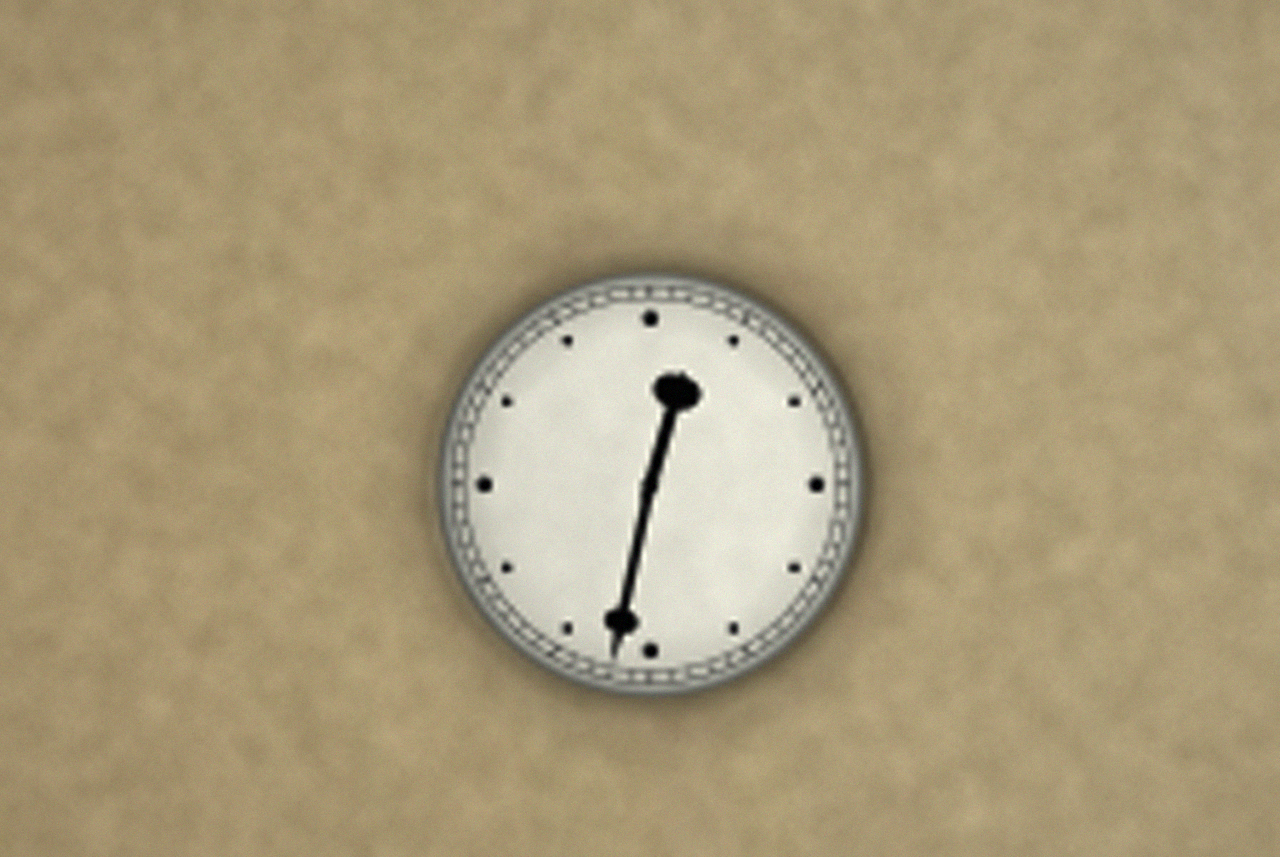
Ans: 12:32
